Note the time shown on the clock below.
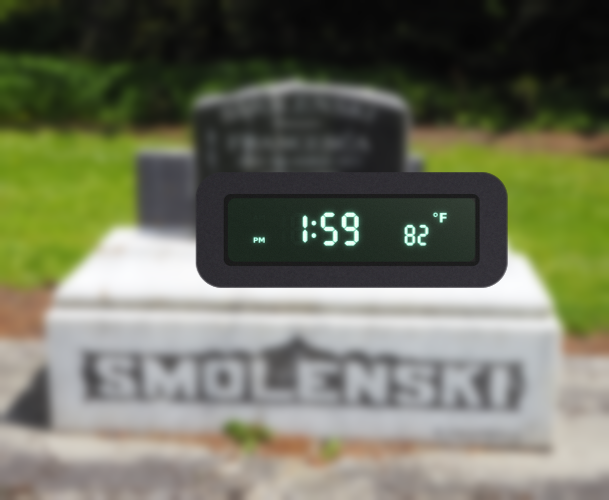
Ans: 1:59
